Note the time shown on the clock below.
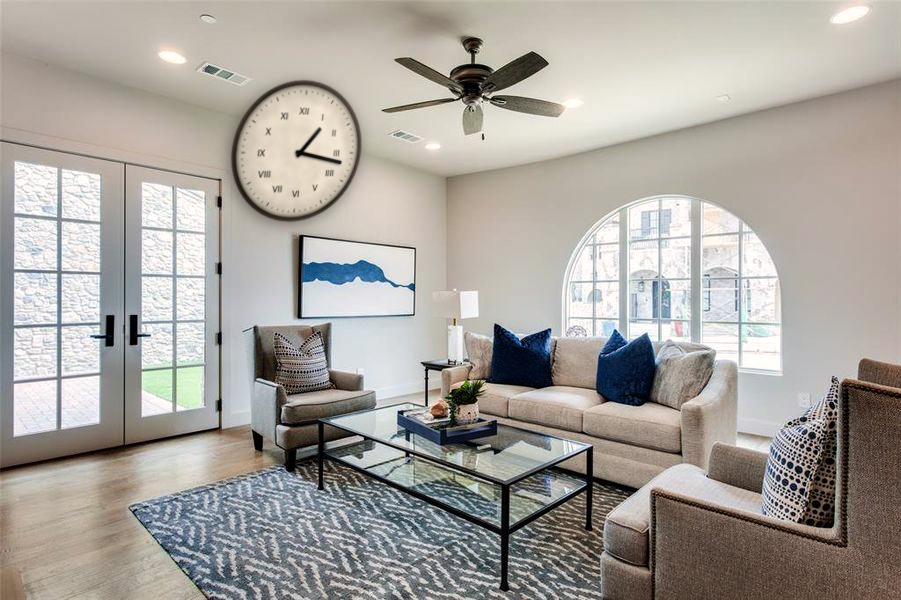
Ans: 1:17
